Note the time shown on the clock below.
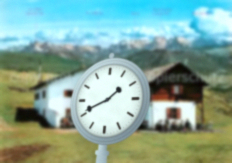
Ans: 1:41
